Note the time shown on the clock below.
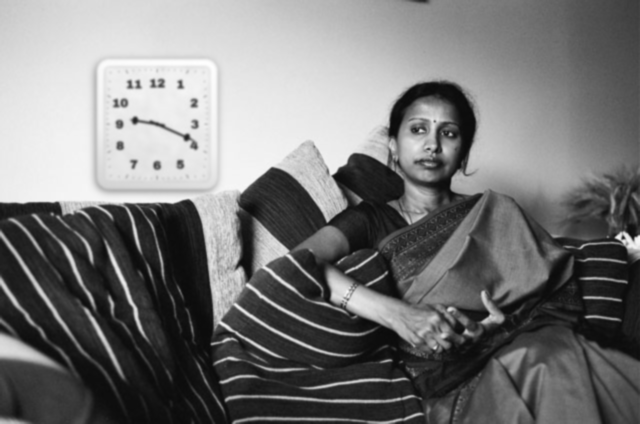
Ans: 9:19
